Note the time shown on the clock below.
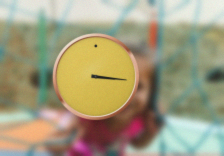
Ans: 3:16
